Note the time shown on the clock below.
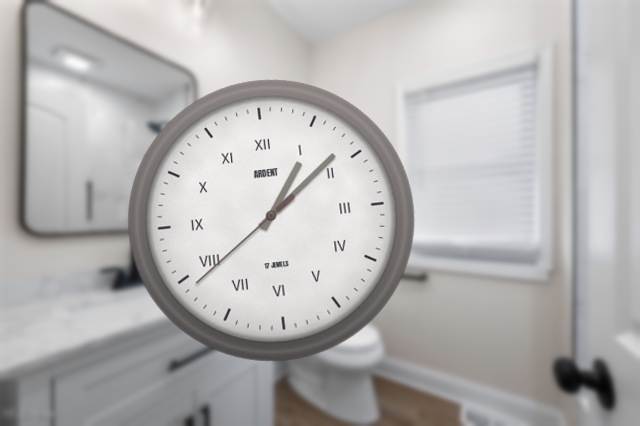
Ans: 1:08:39
